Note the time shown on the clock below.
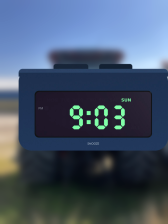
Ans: 9:03
